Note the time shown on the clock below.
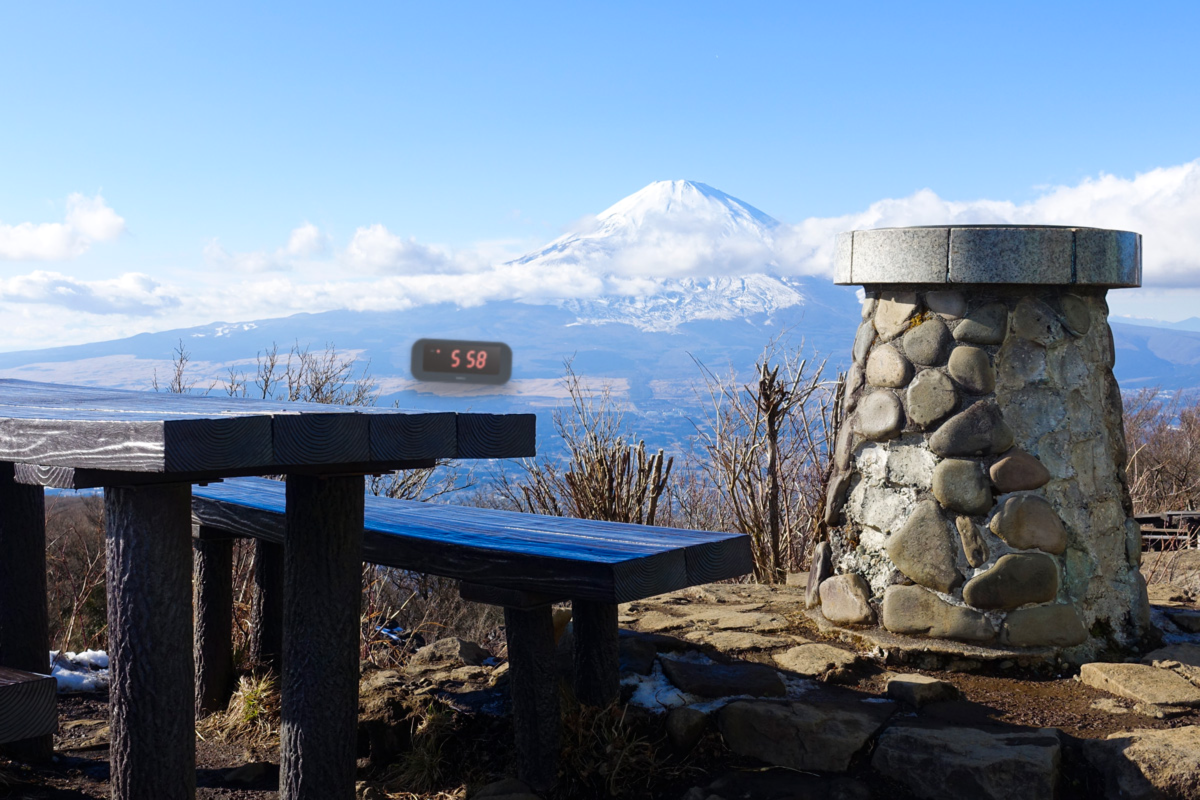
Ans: 5:58
